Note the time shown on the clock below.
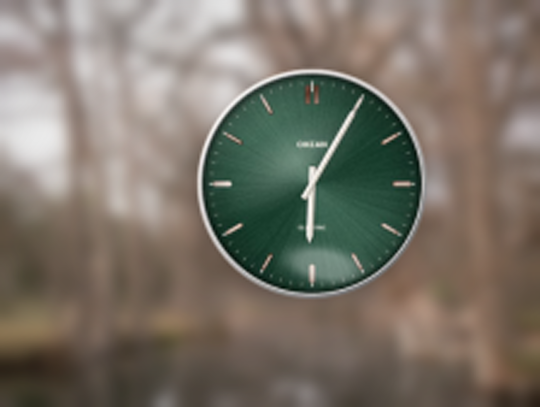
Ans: 6:05
